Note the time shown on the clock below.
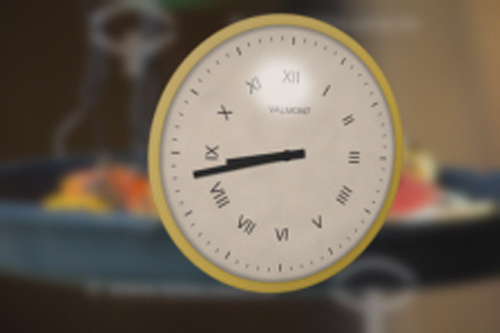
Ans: 8:43
